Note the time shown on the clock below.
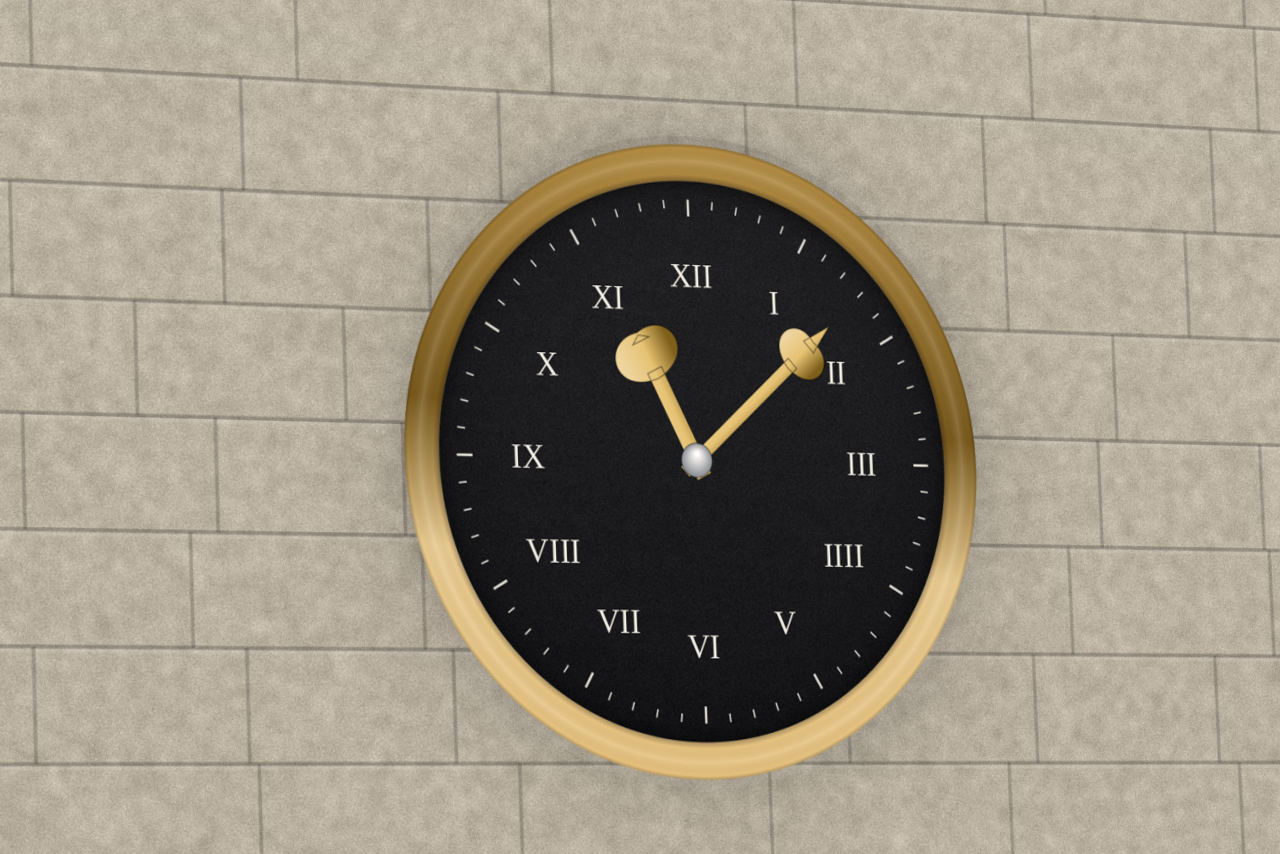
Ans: 11:08
